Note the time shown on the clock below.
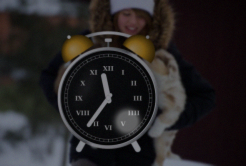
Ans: 11:36
